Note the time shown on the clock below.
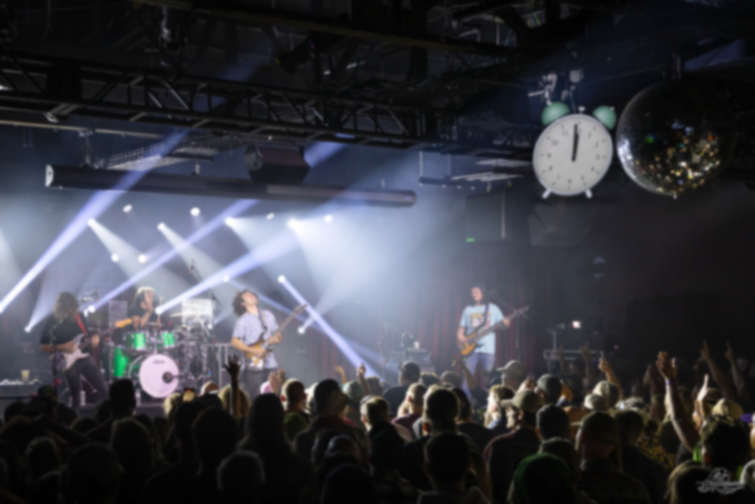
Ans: 11:59
